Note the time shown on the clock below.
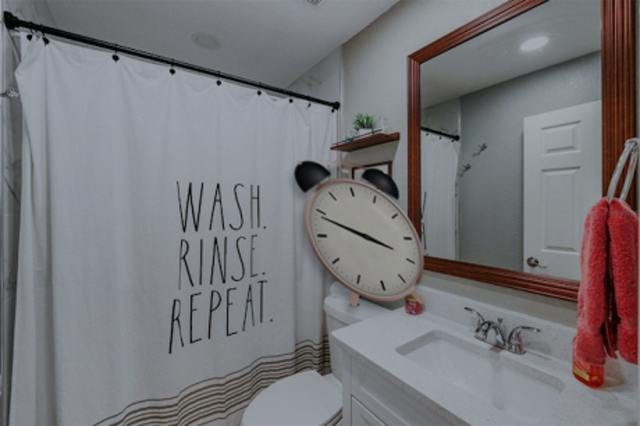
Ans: 3:49
